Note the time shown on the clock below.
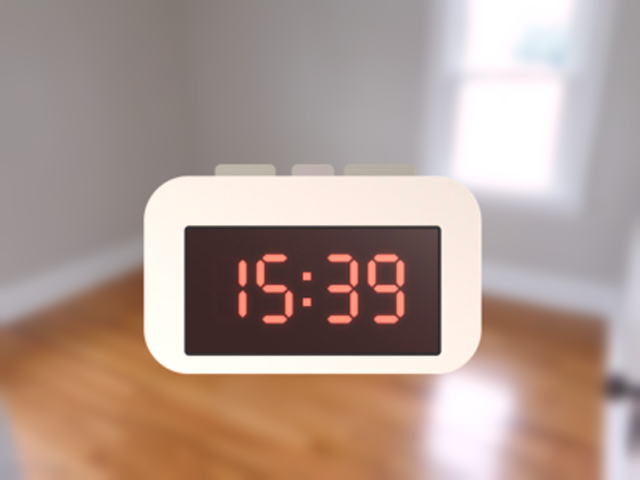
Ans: 15:39
